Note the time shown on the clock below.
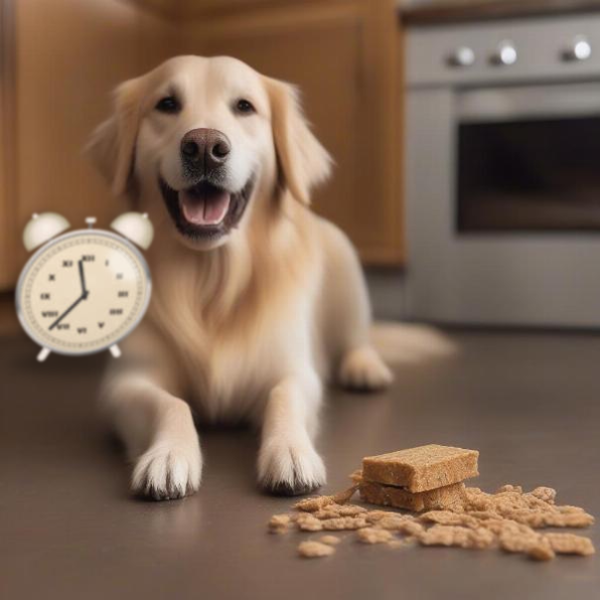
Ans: 11:37
